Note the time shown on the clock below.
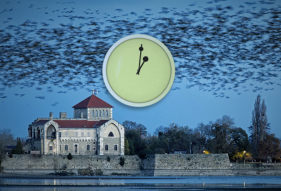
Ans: 1:01
